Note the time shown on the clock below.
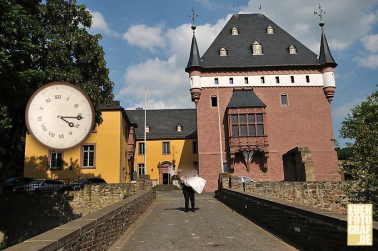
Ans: 4:16
